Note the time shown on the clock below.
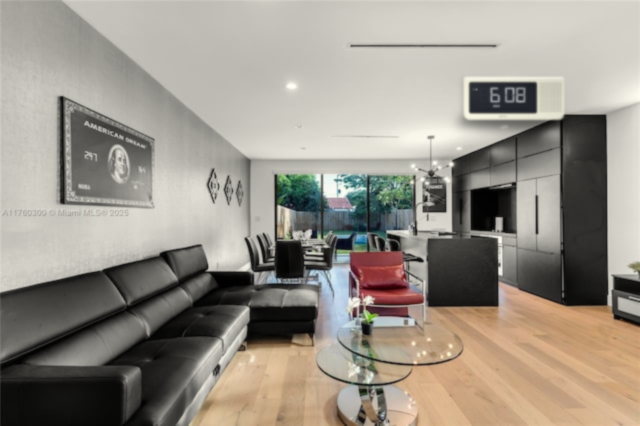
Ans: 6:08
